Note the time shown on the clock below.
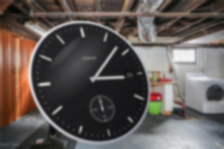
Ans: 3:08
